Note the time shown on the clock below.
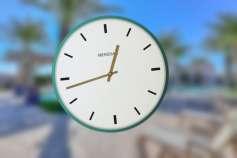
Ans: 12:43
